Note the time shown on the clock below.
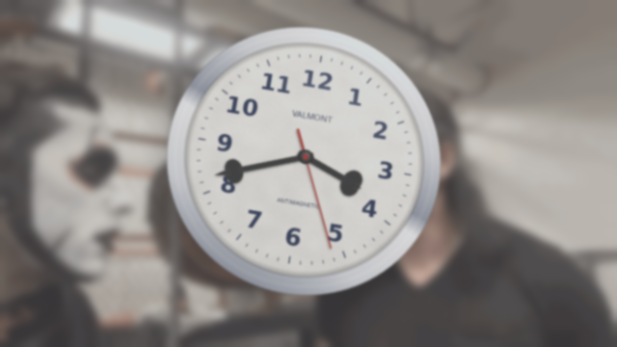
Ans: 3:41:26
